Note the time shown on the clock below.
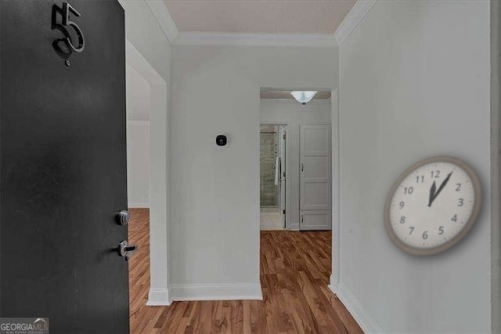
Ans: 12:05
